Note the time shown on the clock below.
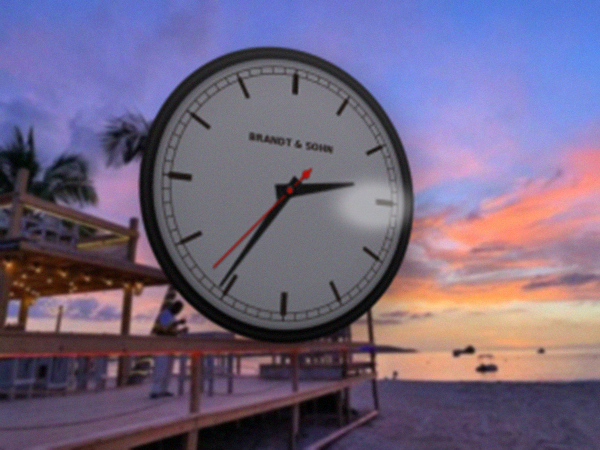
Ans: 2:35:37
